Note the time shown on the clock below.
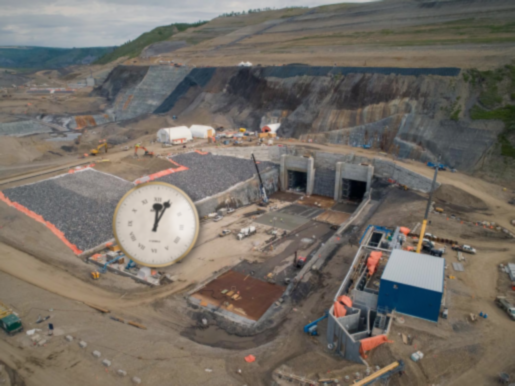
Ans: 12:04
